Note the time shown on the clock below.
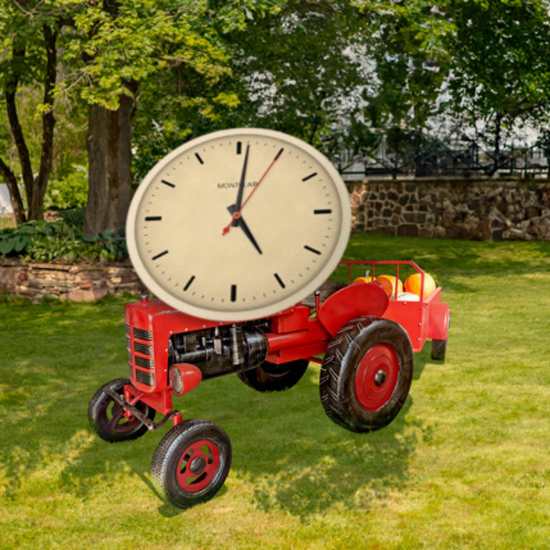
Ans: 5:01:05
